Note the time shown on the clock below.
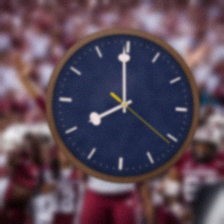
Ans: 7:59:21
